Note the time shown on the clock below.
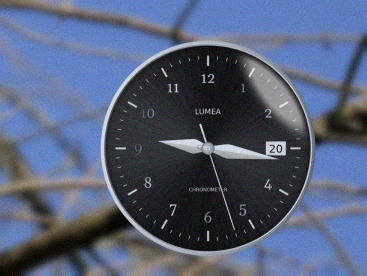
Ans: 9:16:27
